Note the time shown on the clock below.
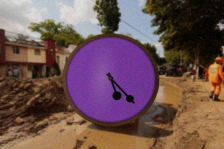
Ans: 5:23
